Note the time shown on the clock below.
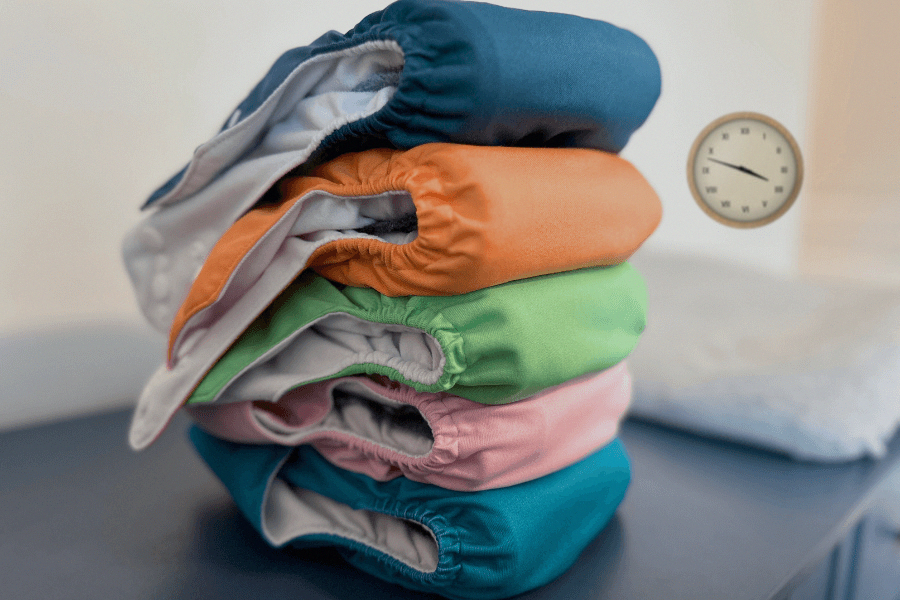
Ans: 3:48
